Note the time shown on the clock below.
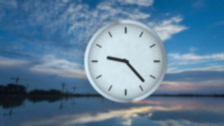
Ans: 9:23
